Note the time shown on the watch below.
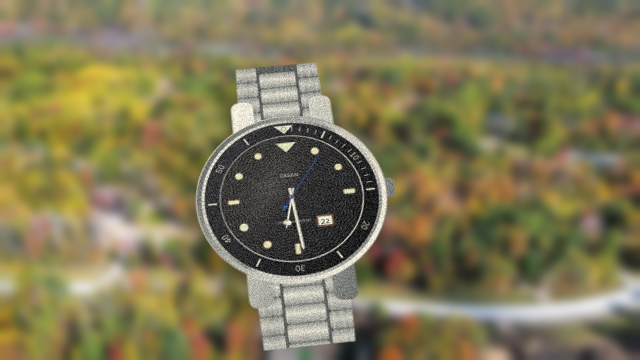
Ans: 6:29:06
